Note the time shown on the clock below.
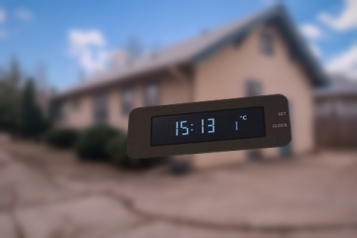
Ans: 15:13
